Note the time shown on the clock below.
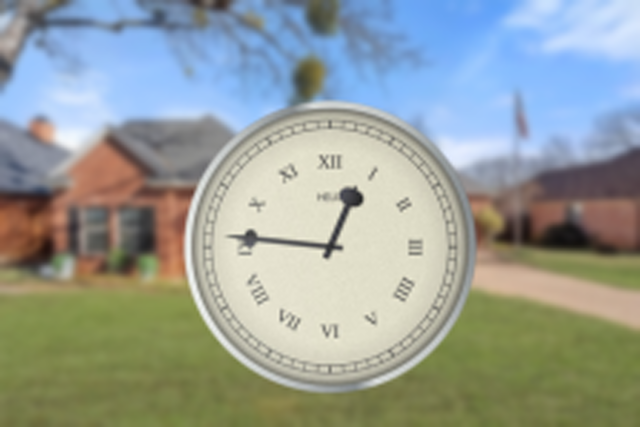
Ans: 12:46
